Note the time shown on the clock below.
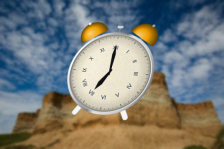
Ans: 7:00
